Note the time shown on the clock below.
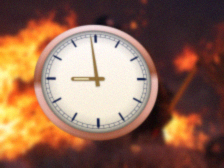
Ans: 8:59
